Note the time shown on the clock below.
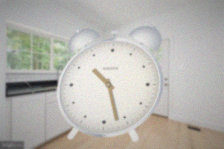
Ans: 10:27
